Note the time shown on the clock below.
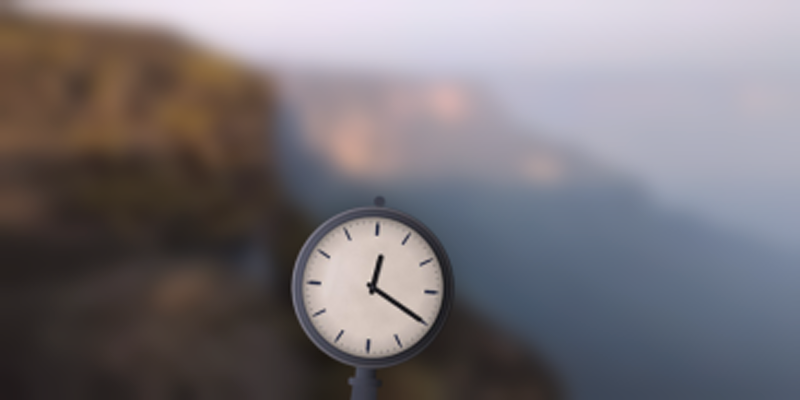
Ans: 12:20
